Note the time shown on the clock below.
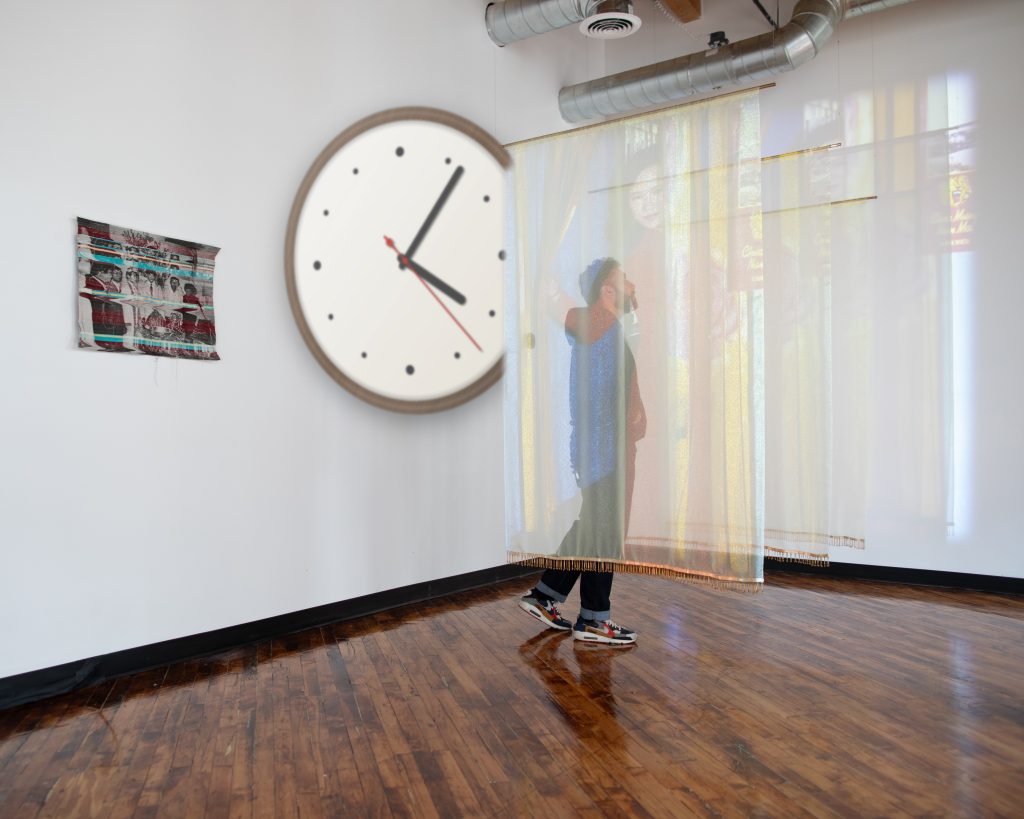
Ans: 4:06:23
